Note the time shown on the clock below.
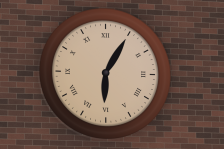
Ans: 6:05
